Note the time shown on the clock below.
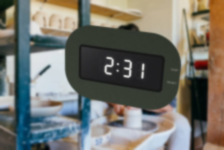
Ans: 2:31
